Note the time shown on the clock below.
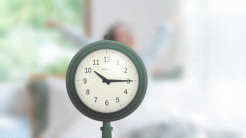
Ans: 10:15
